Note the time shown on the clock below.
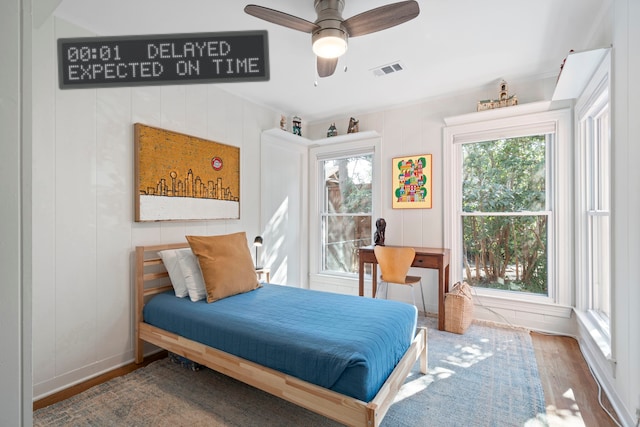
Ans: 0:01
